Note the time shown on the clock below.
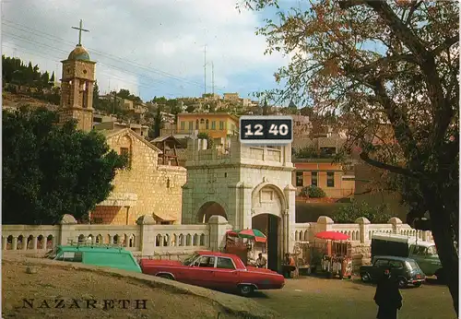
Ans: 12:40
